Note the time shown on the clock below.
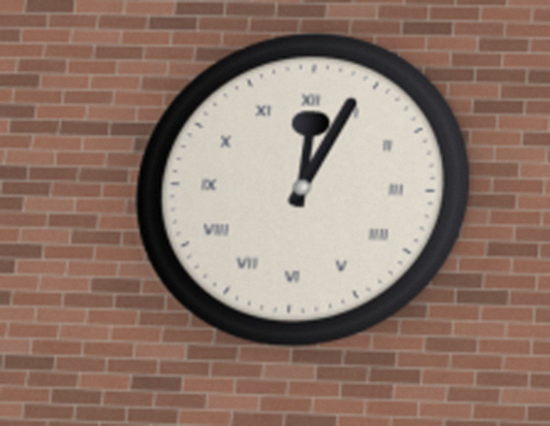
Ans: 12:04
